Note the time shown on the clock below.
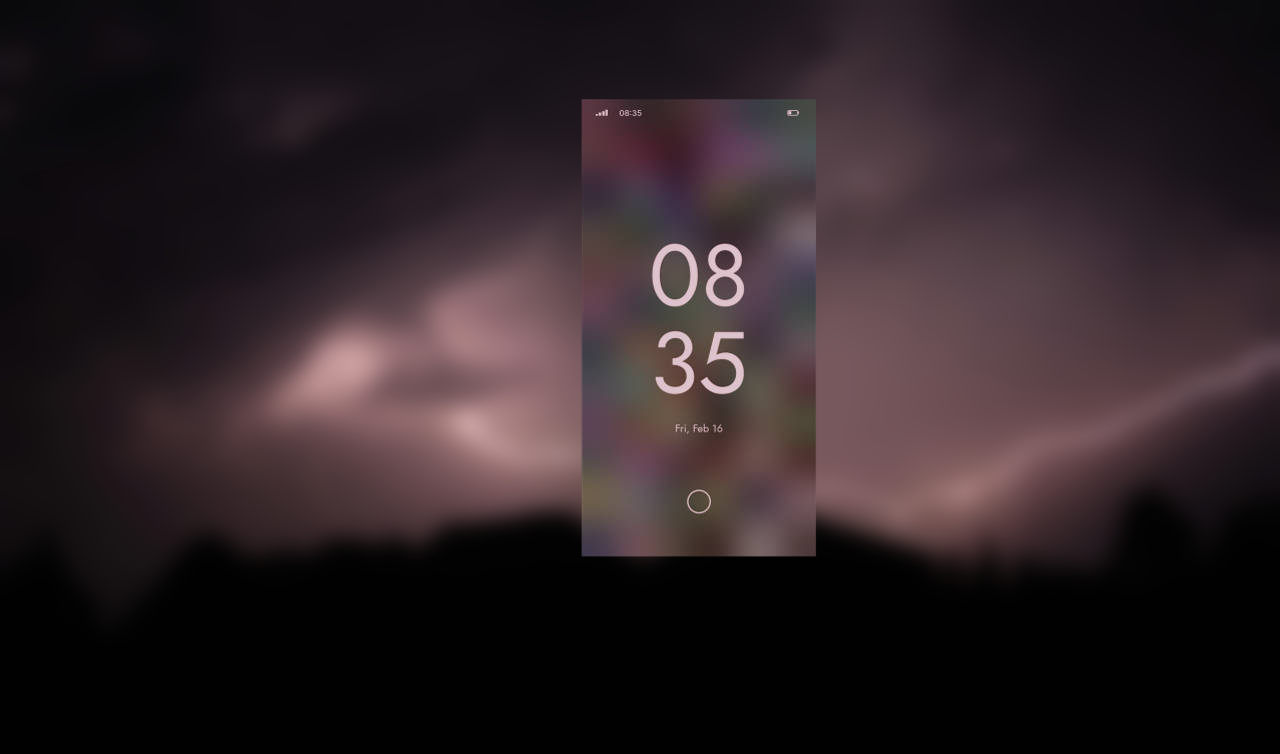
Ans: 8:35
